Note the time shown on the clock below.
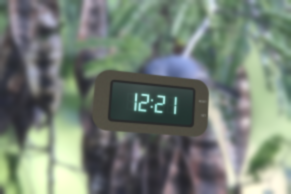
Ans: 12:21
